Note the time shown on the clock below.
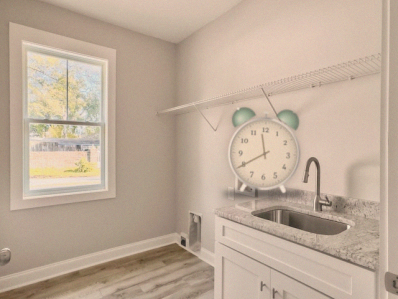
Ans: 11:40
